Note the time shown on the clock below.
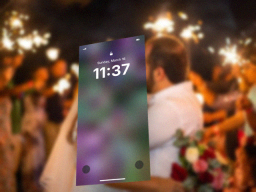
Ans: 11:37
